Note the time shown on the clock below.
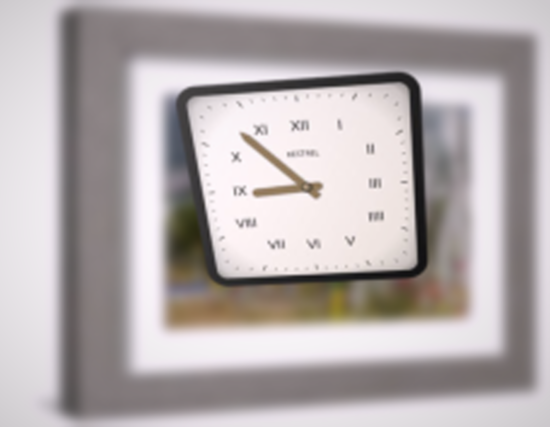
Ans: 8:53
